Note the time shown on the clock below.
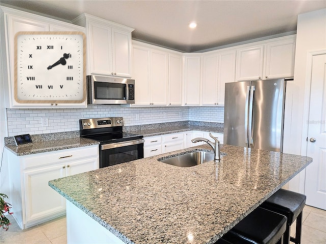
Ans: 2:09
